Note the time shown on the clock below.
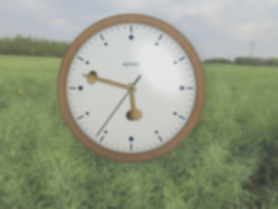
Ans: 5:47:36
